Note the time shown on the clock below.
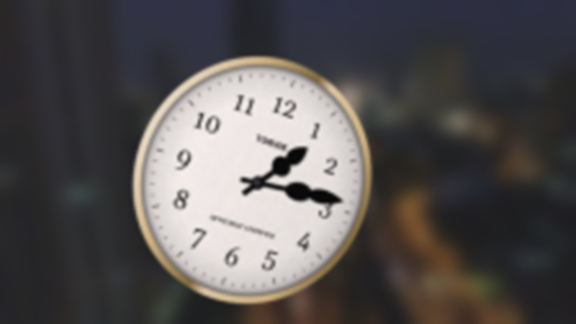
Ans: 1:14
